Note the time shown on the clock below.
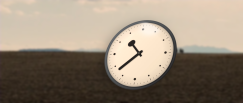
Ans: 10:38
